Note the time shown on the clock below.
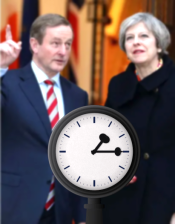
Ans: 1:15
